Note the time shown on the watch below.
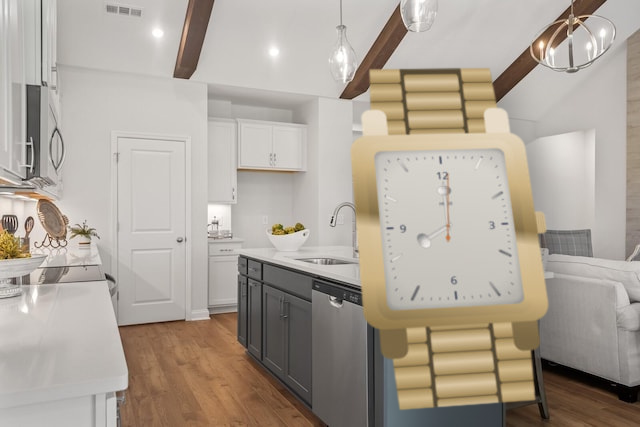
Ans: 8:00:01
